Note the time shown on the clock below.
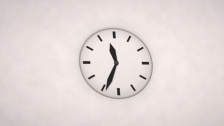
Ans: 11:34
